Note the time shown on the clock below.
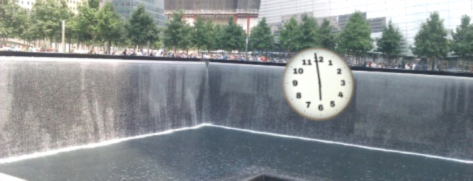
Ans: 5:59
